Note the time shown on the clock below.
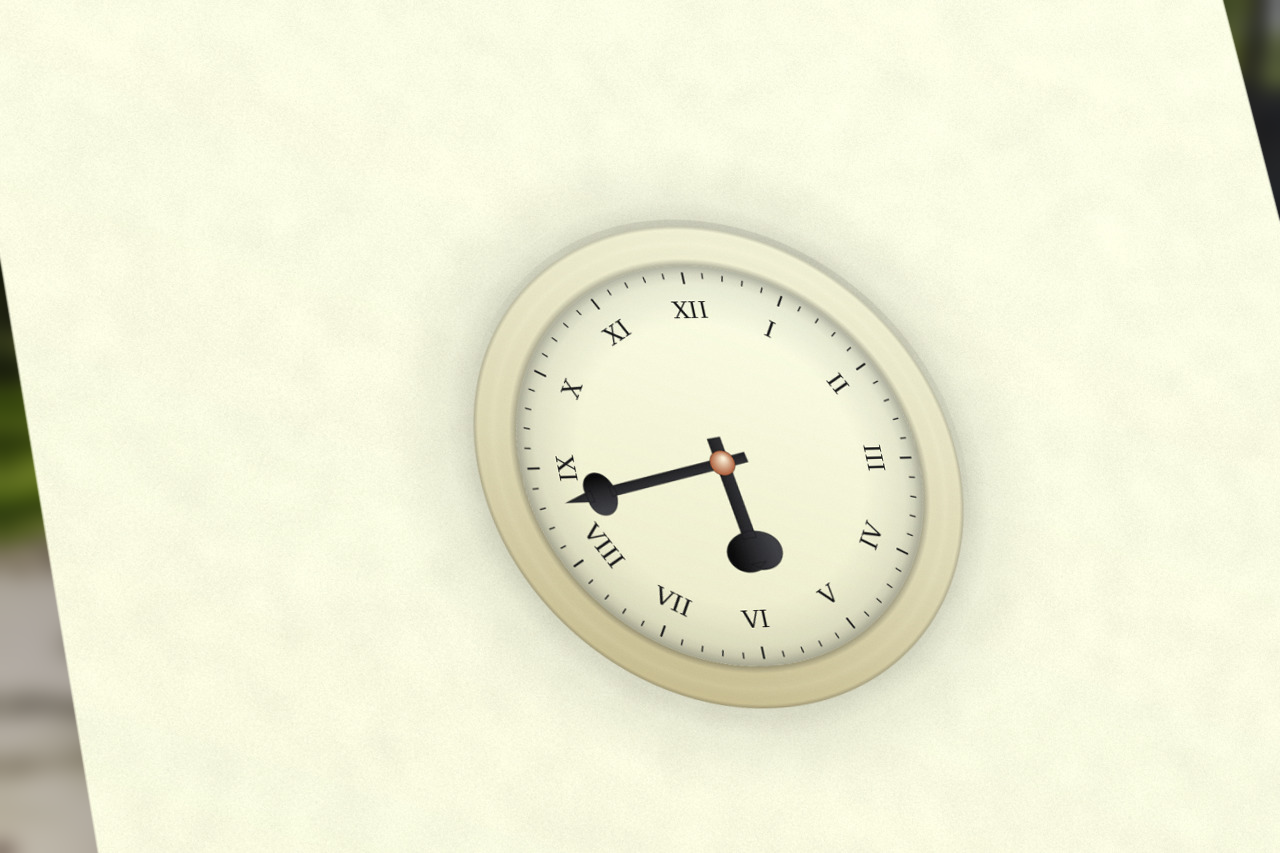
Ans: 5:43
